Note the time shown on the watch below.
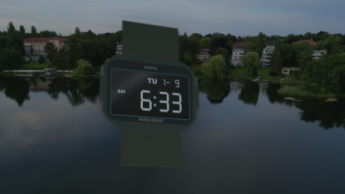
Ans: 6:33
